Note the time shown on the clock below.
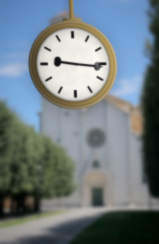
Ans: 9:16
